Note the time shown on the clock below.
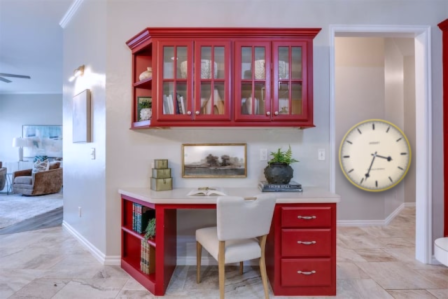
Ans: 3:34
